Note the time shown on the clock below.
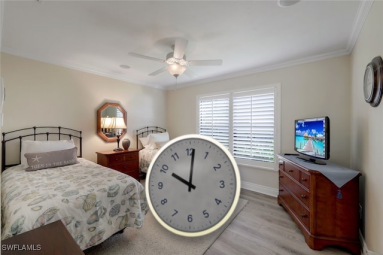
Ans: 10:01
